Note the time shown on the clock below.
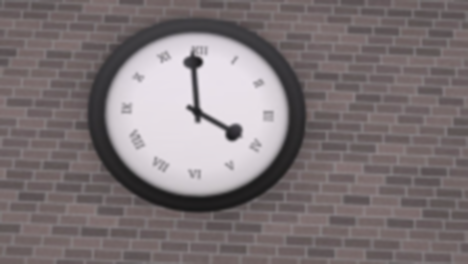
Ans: 3:59
